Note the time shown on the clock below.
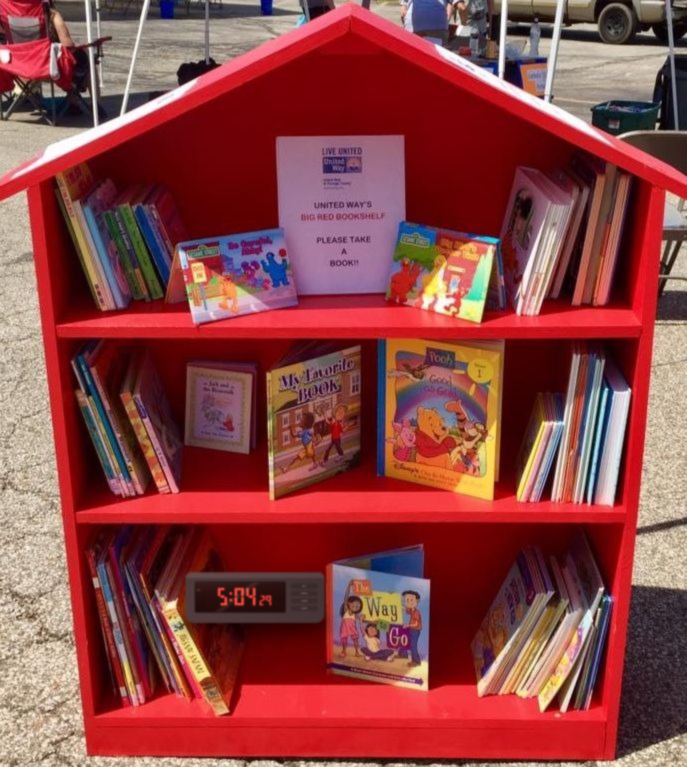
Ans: 5:04
